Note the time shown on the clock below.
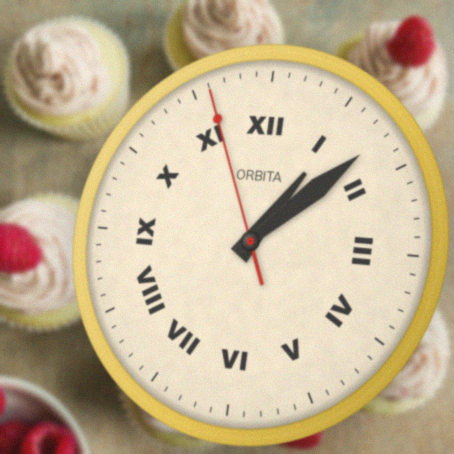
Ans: 1:07:56
